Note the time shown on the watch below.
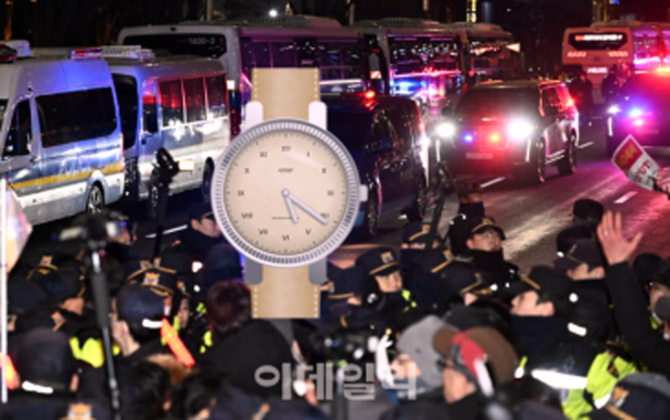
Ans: 5:21
